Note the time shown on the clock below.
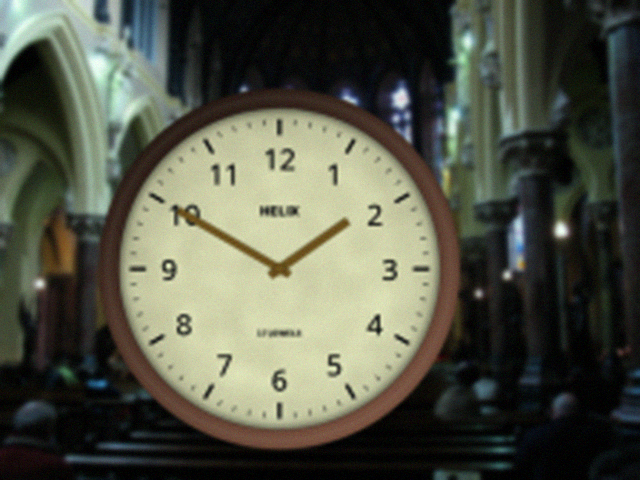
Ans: 1:50
